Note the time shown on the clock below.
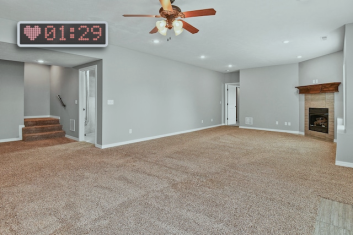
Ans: 1:29
